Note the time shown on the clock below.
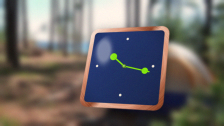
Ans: 10:17
